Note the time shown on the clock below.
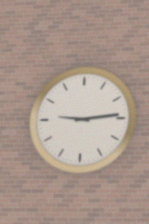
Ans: 9:14
